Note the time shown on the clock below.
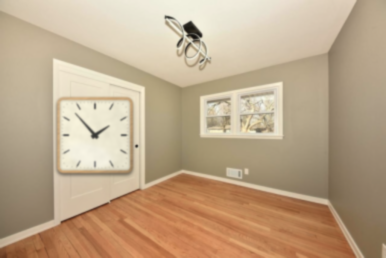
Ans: 1:53
